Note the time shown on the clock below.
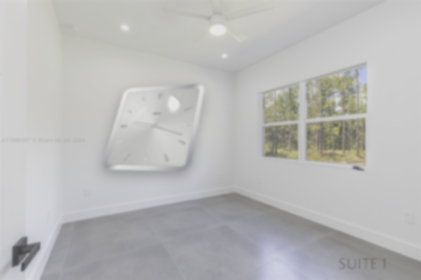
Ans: 9:18
